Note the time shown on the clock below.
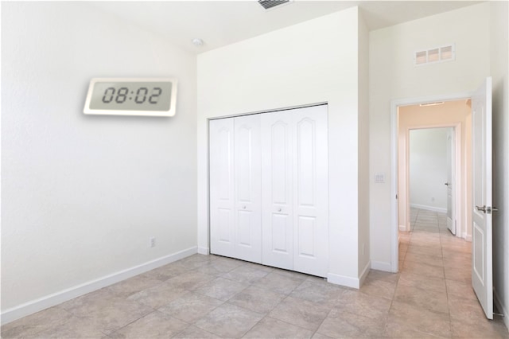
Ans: 8:02
